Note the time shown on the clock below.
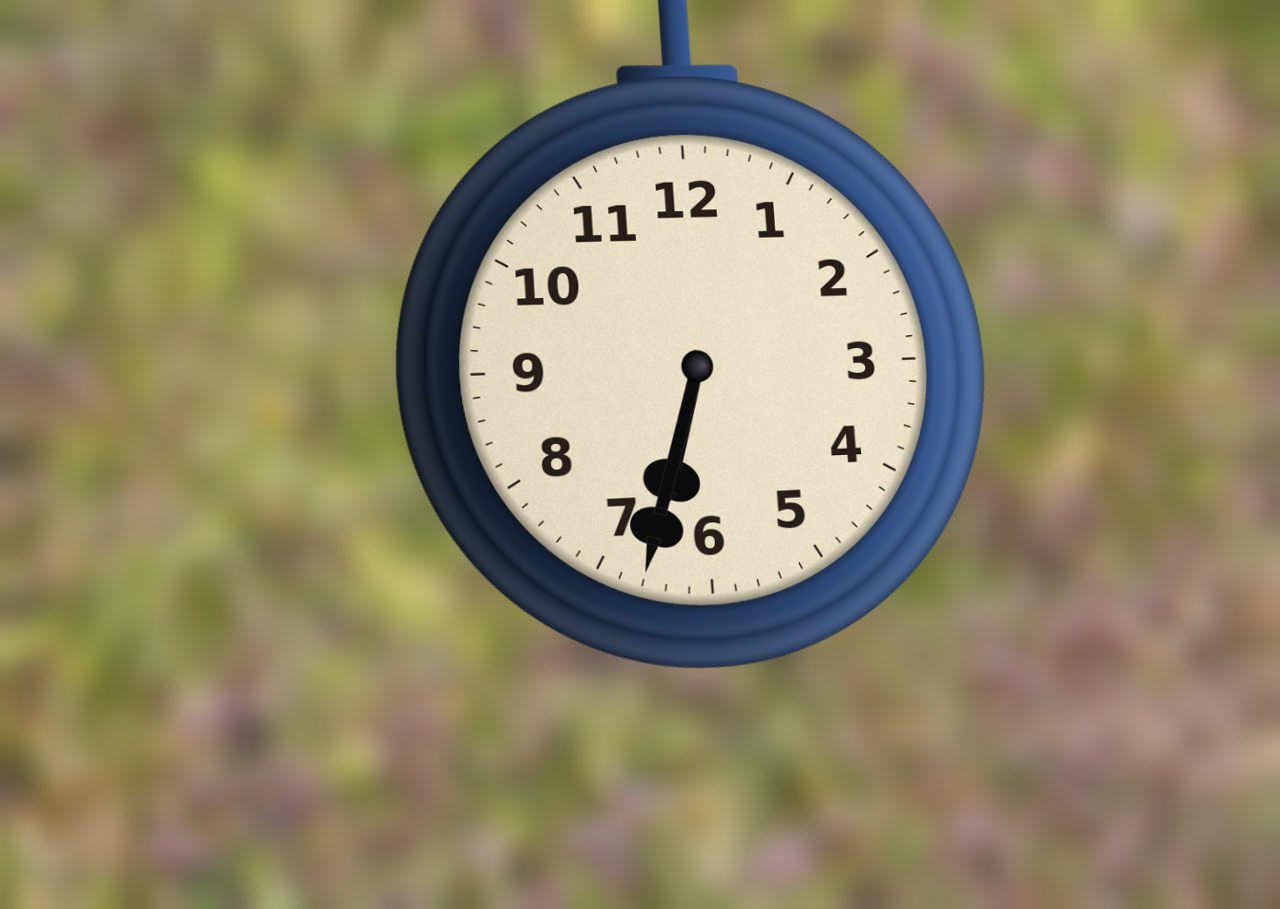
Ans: 6:33
